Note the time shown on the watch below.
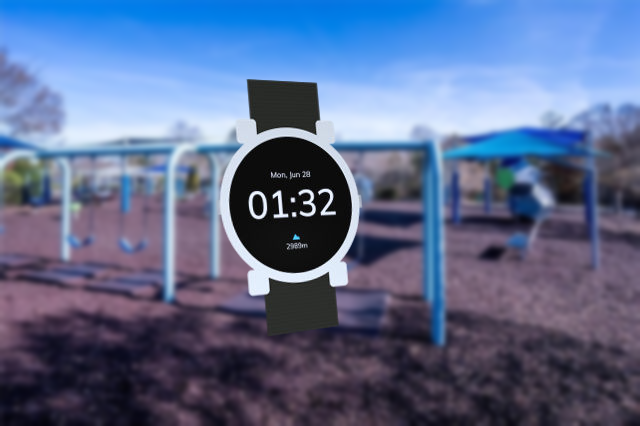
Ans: 1:32
